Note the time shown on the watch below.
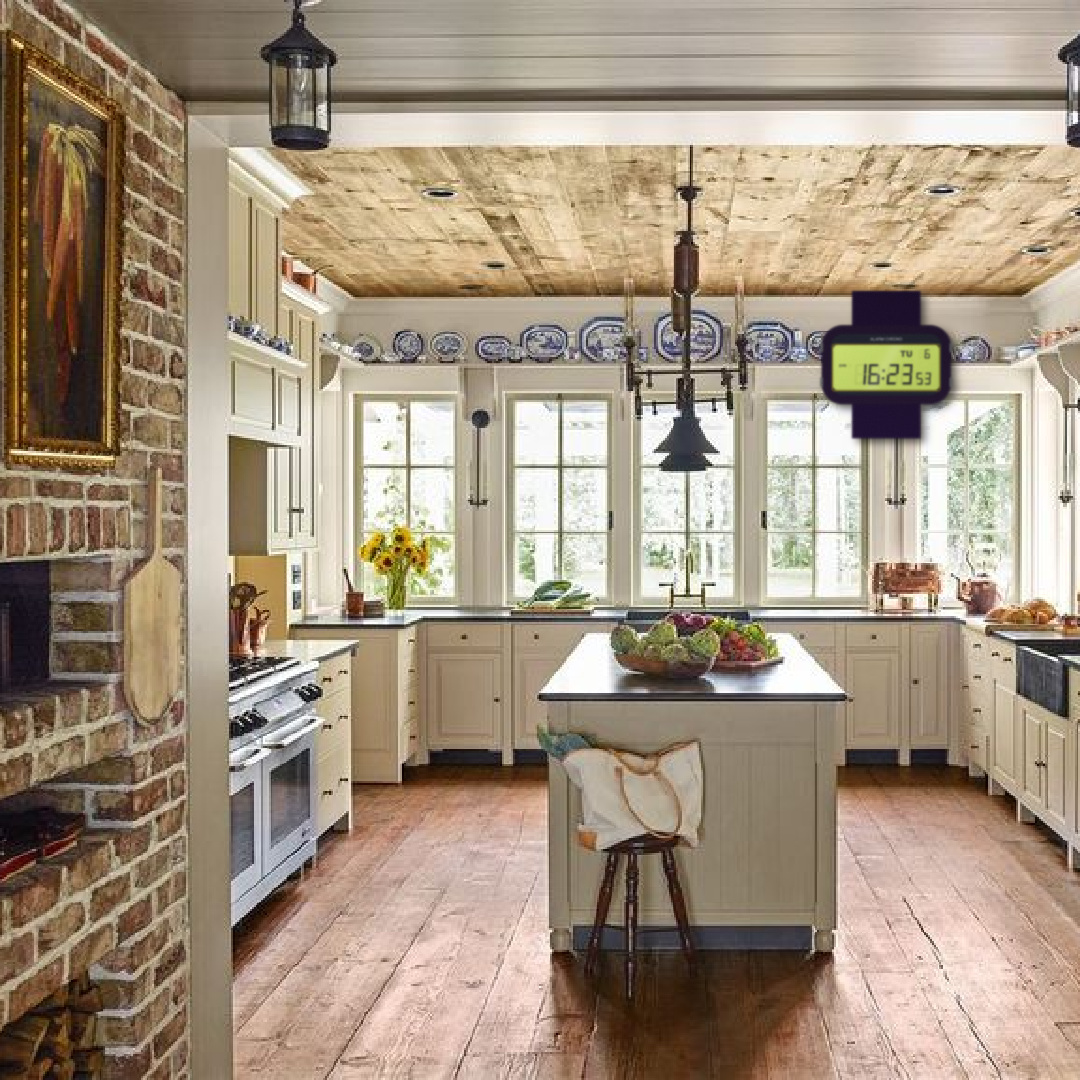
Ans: 16:23:53
